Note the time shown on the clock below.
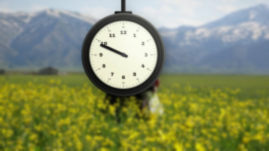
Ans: 9:49
